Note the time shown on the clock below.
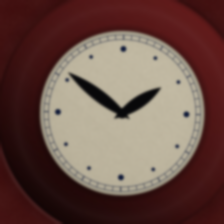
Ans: 1:51
